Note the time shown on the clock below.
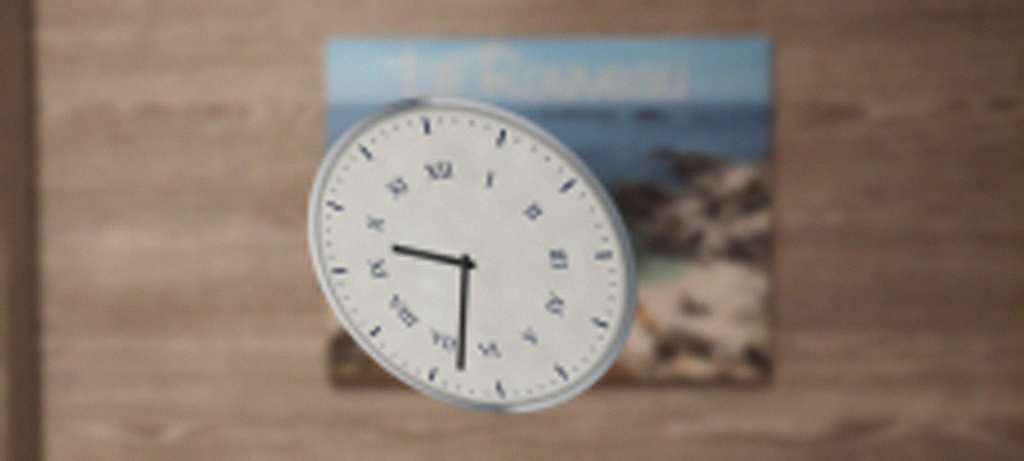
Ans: 9:33
